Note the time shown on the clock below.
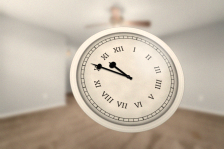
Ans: 10:51
